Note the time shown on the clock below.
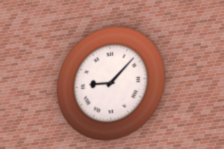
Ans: 9:08
